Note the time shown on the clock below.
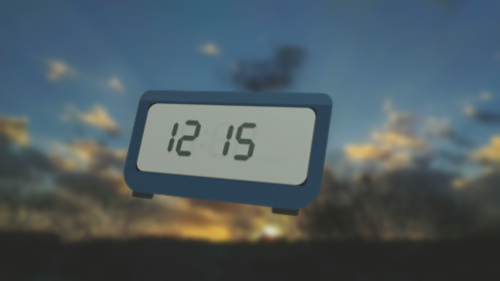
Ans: 12:15
